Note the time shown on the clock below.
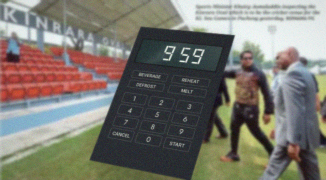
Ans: 9:59
